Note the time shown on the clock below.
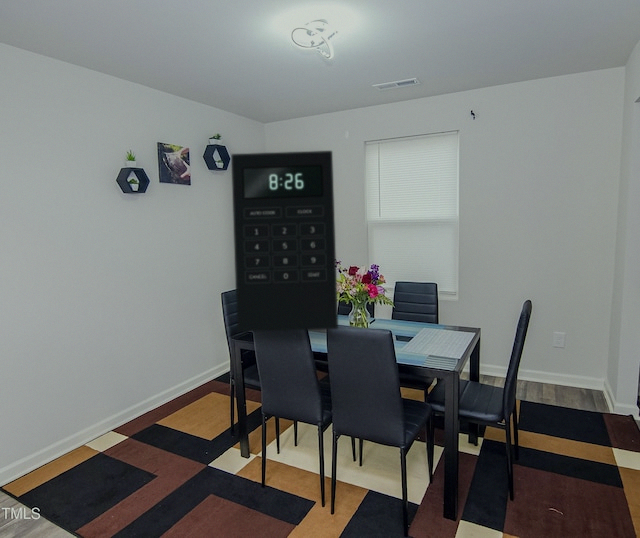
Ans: 8:26
